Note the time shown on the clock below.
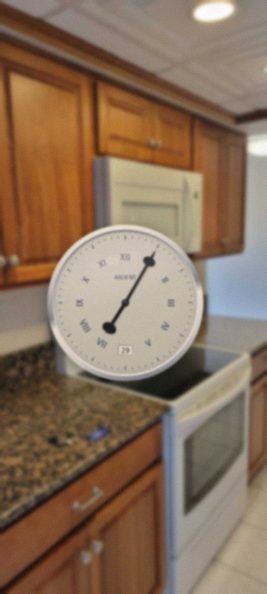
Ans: 7:05
